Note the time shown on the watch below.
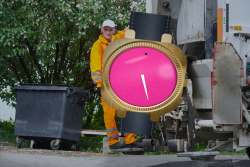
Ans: 5:27
